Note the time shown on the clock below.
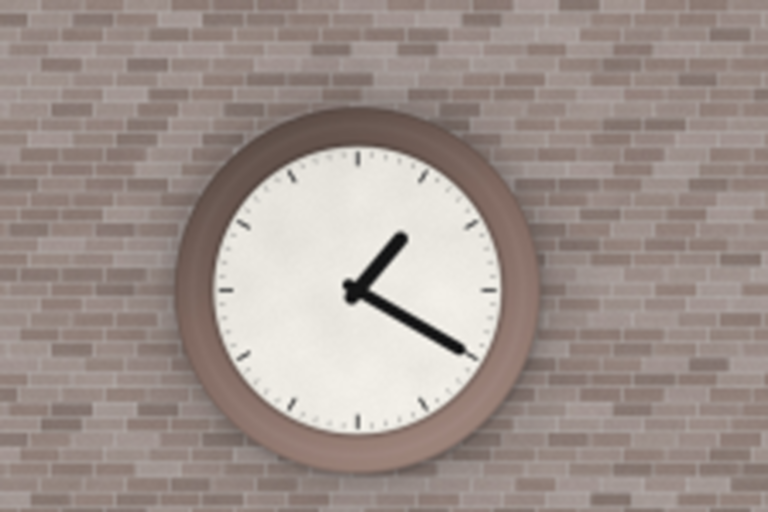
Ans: 1:20
